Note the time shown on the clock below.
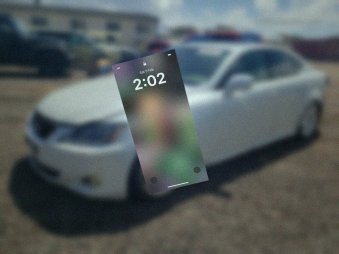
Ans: 2:02
